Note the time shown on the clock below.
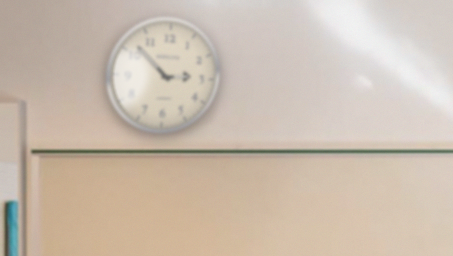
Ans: 2:52
